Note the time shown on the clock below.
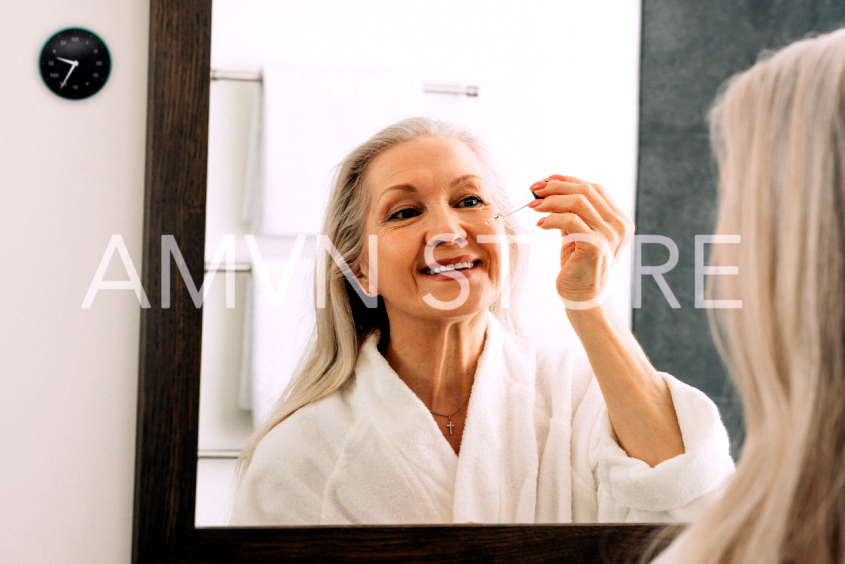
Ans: 9:35
